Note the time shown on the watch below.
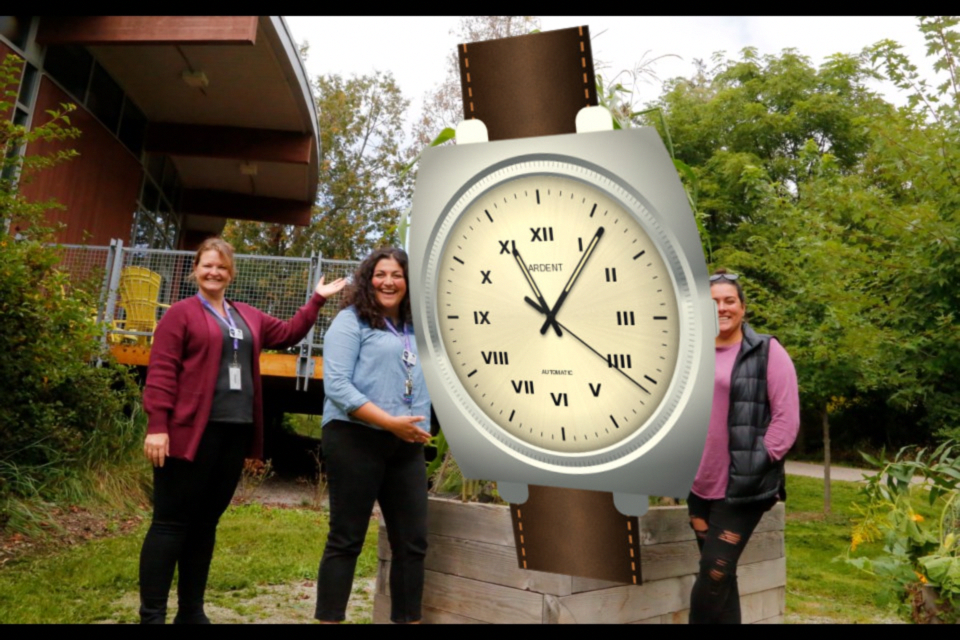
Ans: 11:06:21
